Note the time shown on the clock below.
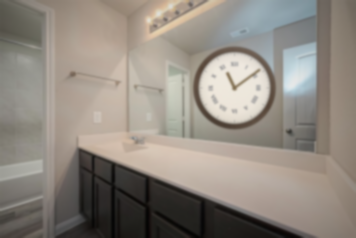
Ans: 11:09
